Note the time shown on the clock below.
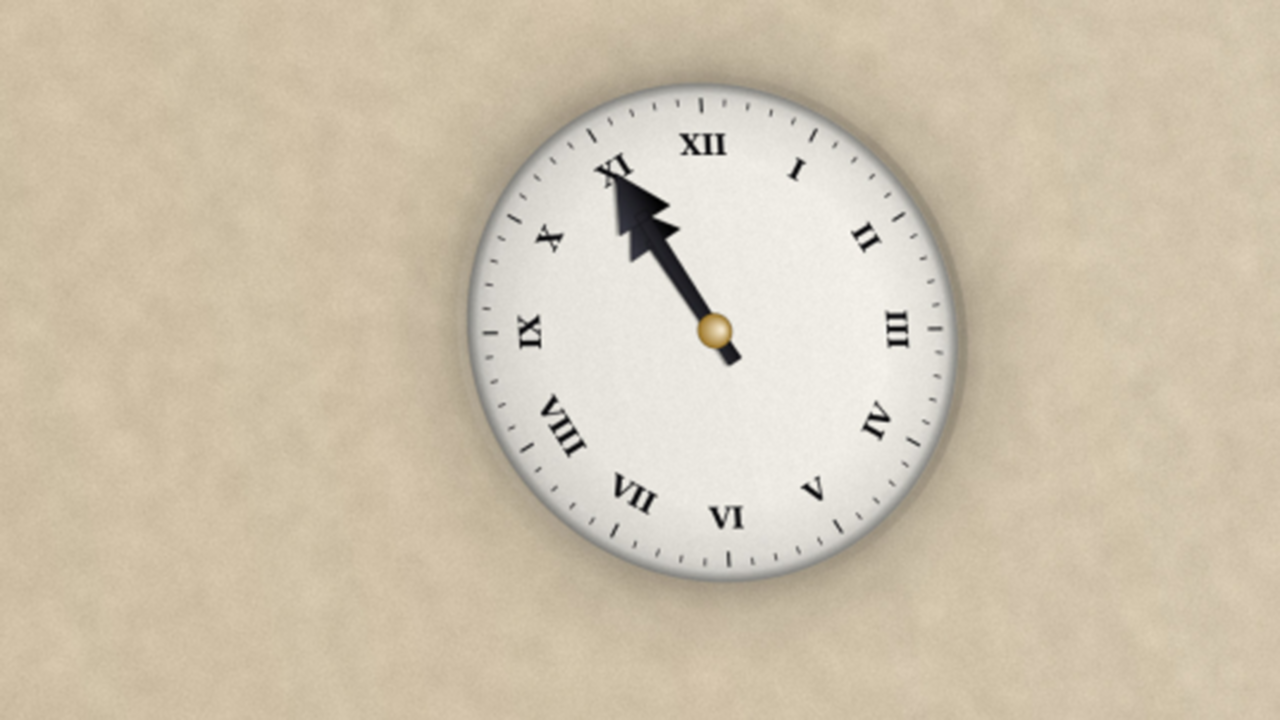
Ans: 10:55
